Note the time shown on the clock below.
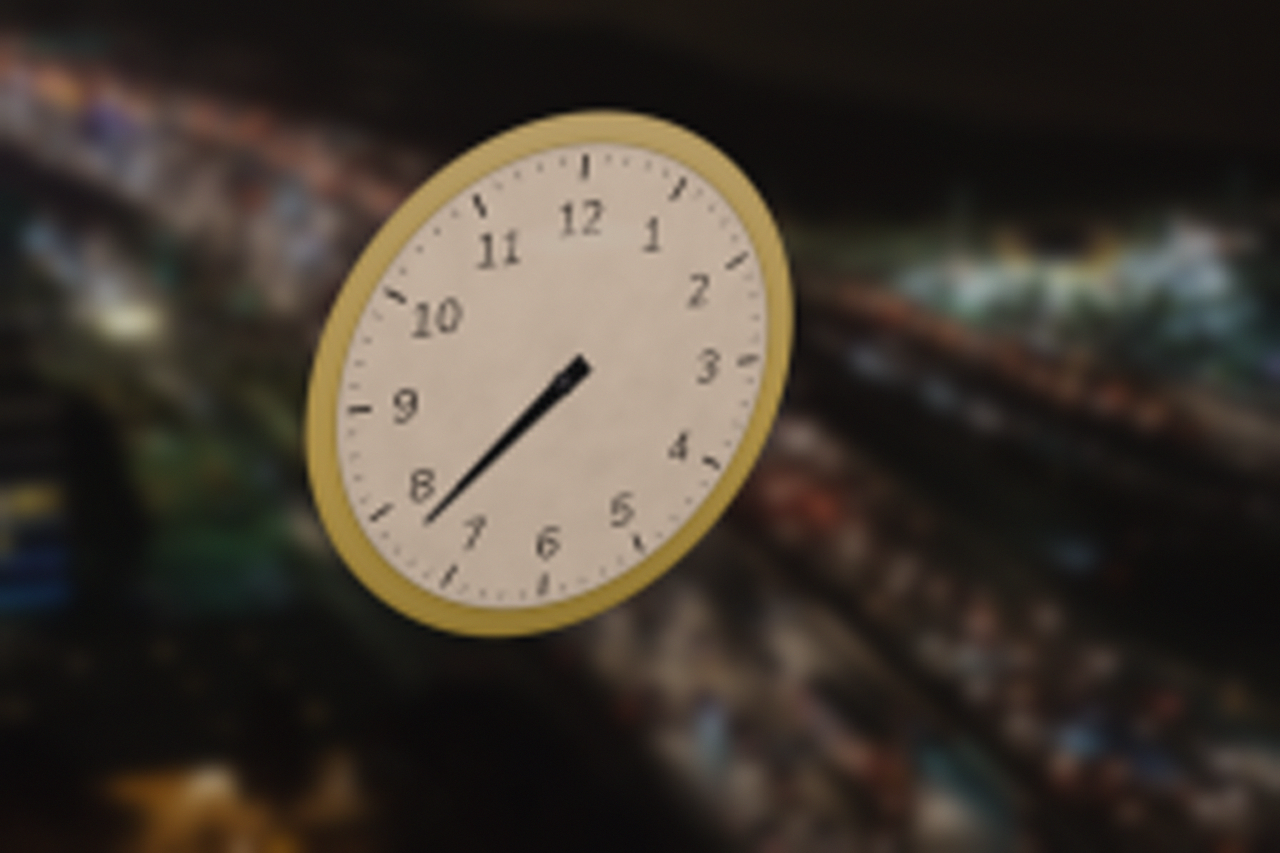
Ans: 7:38
